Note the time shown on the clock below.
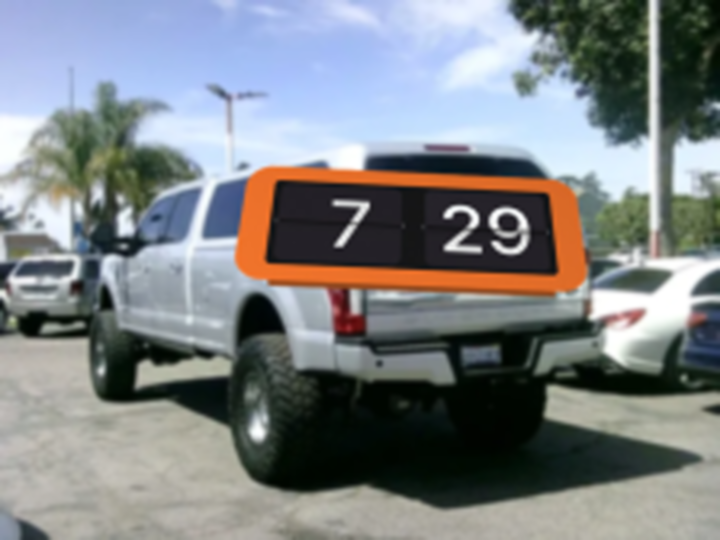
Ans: 7:29
